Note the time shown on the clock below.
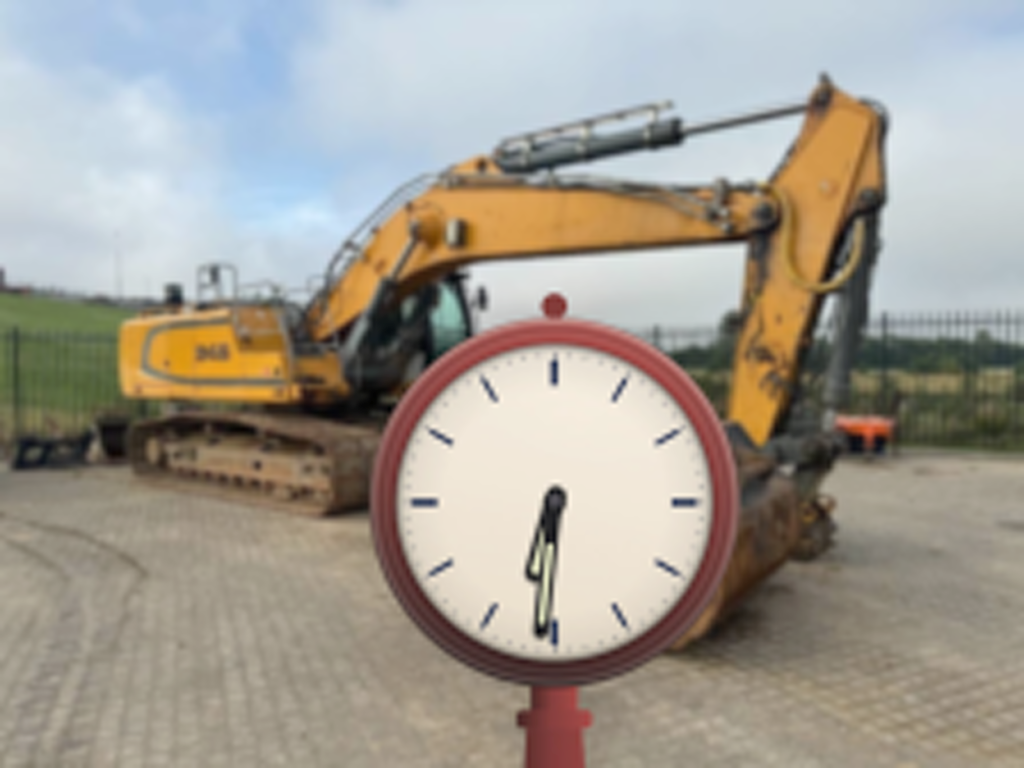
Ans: 6:31
